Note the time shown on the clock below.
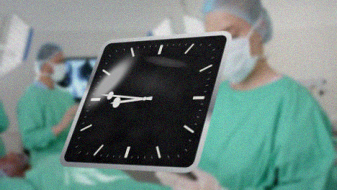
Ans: 8:46
